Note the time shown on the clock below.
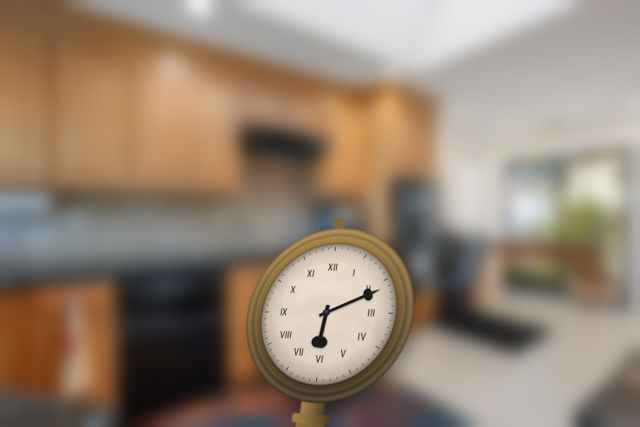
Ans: 6:11
